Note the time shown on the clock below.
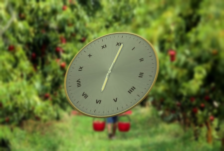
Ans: 6:01
